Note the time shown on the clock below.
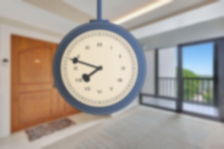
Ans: 7:48
